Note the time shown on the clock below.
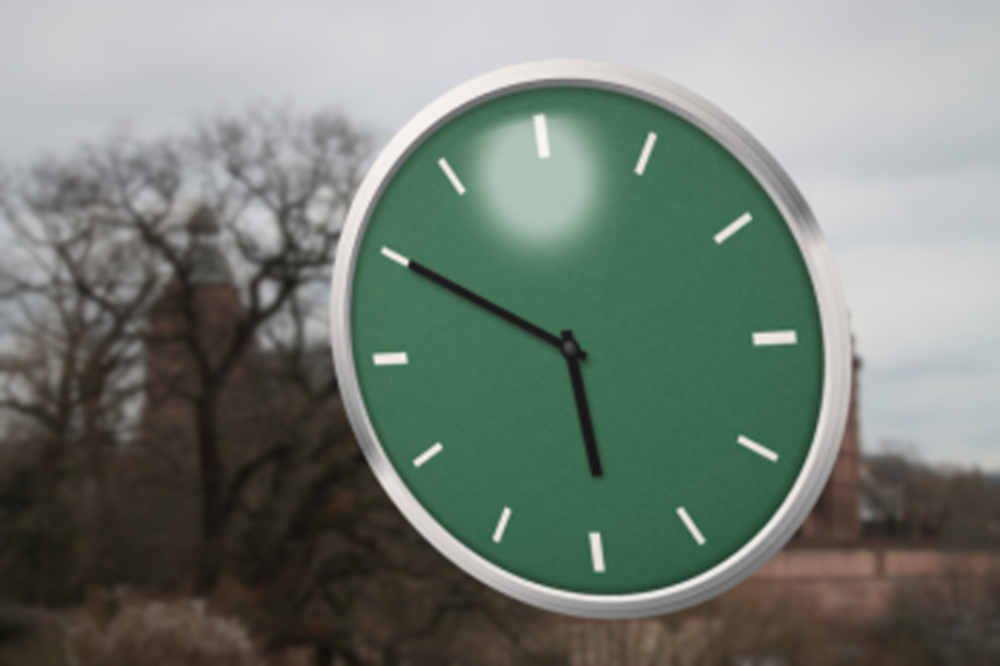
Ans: 5:50
